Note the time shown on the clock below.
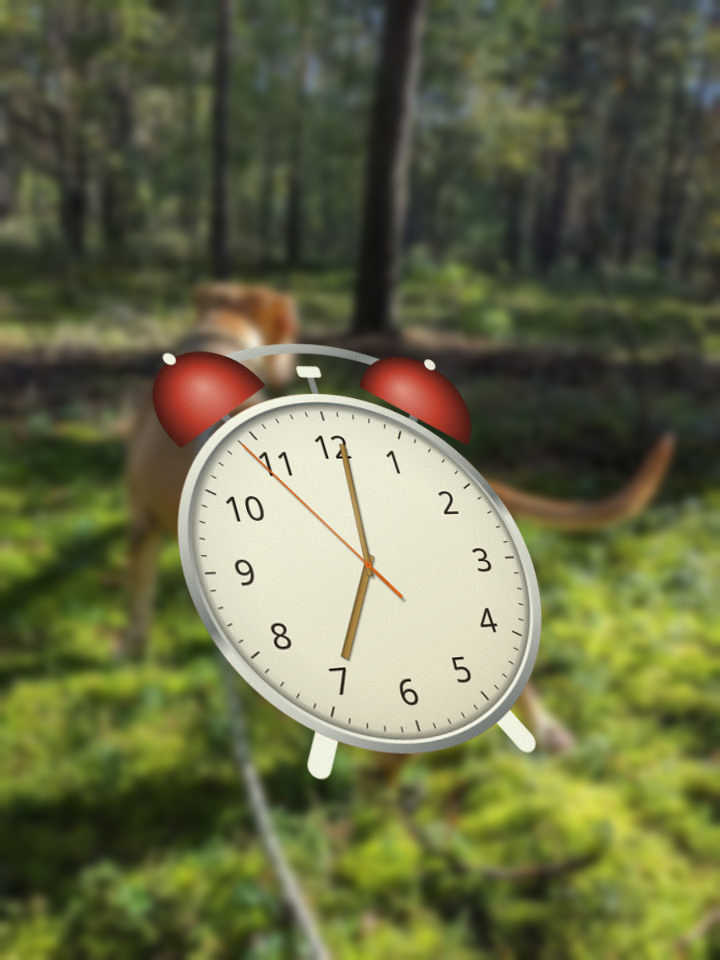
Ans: 7:00:54
